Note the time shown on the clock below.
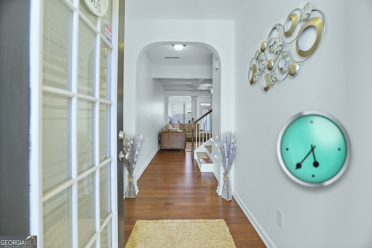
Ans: 5:37
